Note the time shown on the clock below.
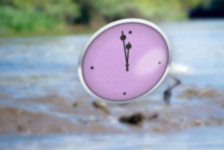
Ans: 11:58
